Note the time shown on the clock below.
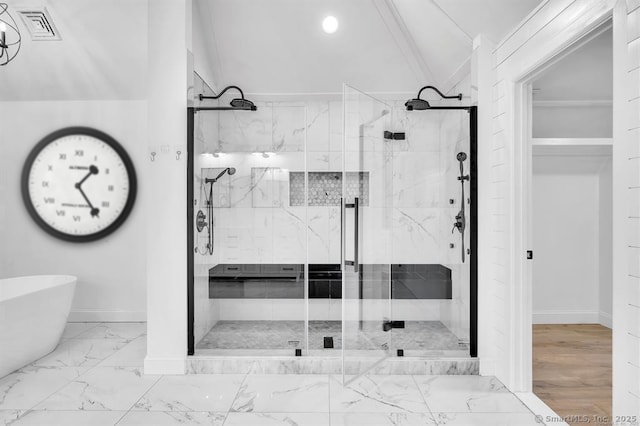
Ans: 1:24
